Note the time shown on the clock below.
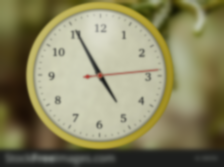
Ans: 4:55:14
